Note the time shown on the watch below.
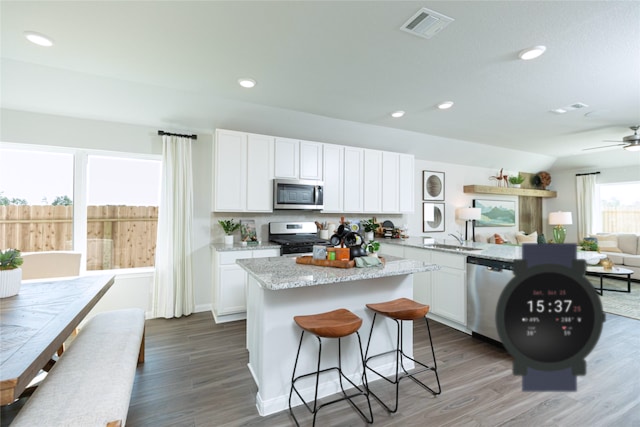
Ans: 15:37
